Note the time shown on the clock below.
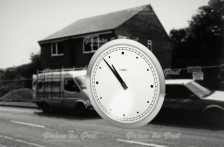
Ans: 10:53
